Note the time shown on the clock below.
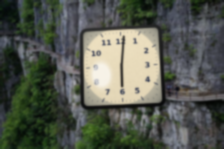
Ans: 6:01
